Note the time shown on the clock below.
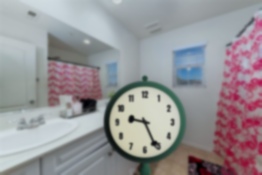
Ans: 9:26
